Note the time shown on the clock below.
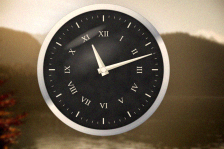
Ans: 11:12
